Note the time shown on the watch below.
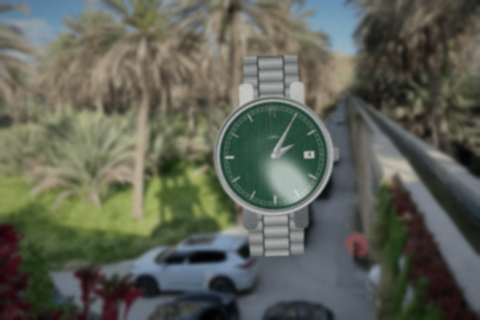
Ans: 2:05
